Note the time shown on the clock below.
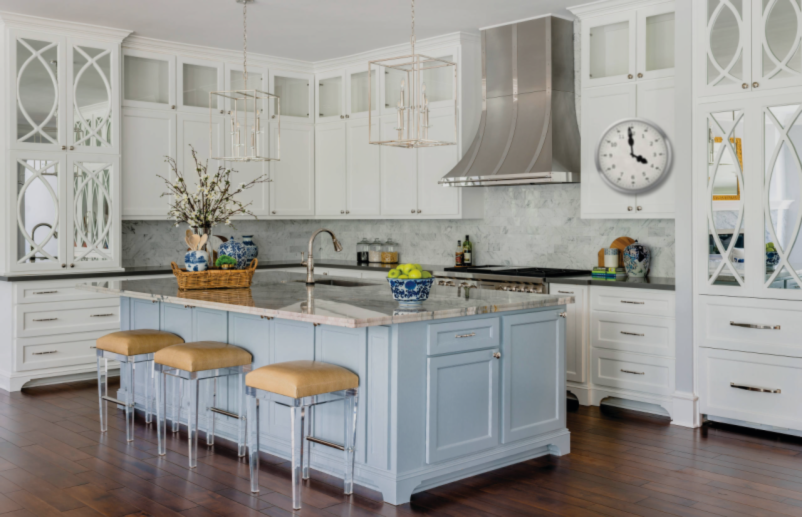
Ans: 3:59
